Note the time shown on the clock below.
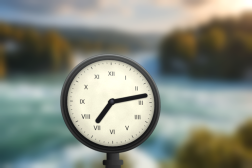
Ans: 7:13
